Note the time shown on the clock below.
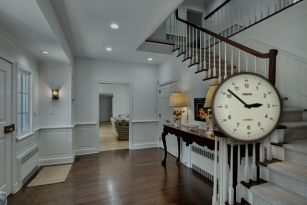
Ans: 2:52
